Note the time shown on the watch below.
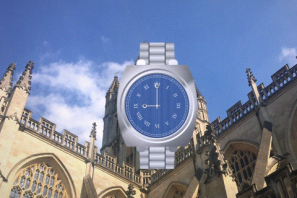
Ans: 9:00
